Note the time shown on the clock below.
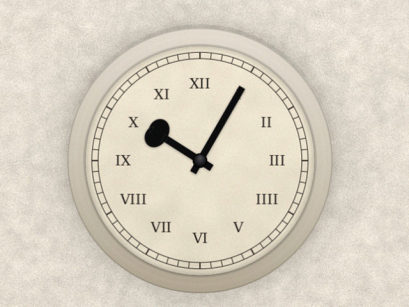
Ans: 10:05
